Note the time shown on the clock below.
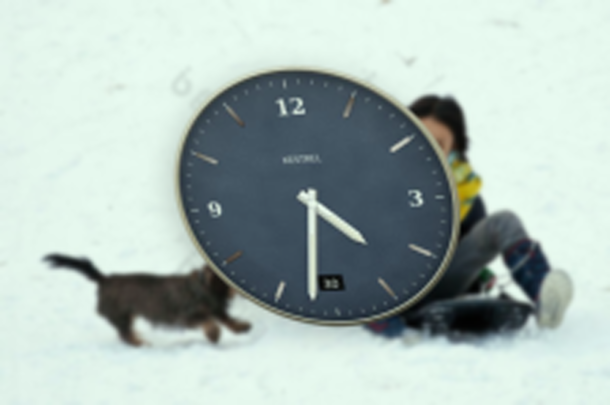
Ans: 4:32
